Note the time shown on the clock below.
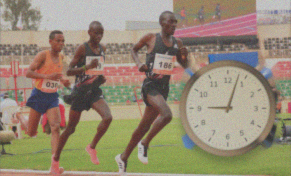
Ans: 9:03
